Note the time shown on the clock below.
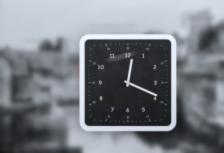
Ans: 12:19
